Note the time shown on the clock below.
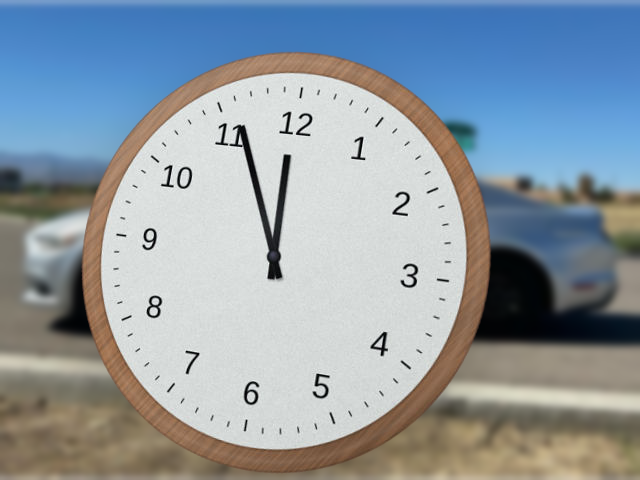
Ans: 11:56
